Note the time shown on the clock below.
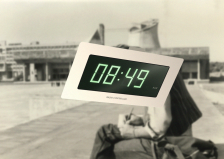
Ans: 8:49
